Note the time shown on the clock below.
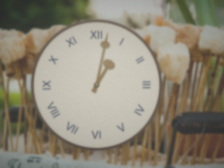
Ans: 1:02
